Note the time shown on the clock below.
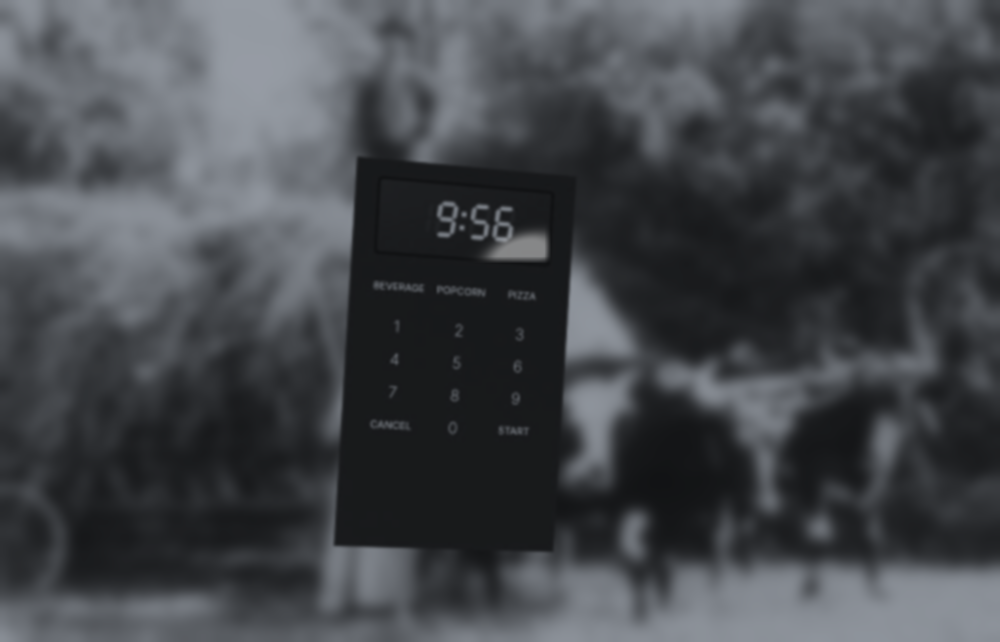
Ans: 9:56
